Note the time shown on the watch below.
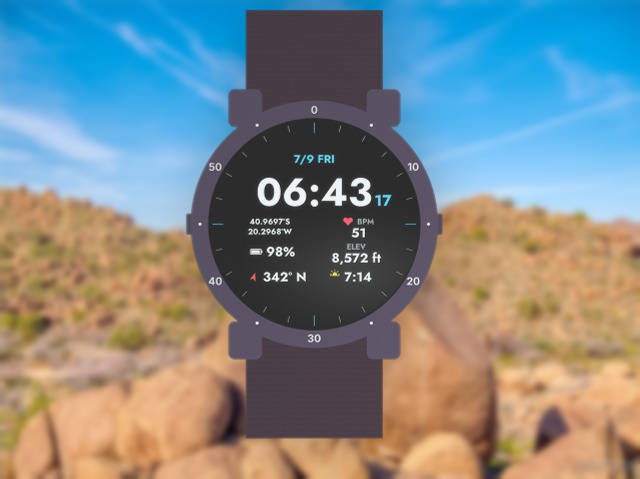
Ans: 6:43:17
